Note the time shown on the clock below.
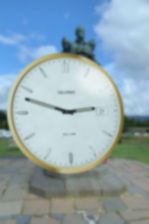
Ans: 2:48
